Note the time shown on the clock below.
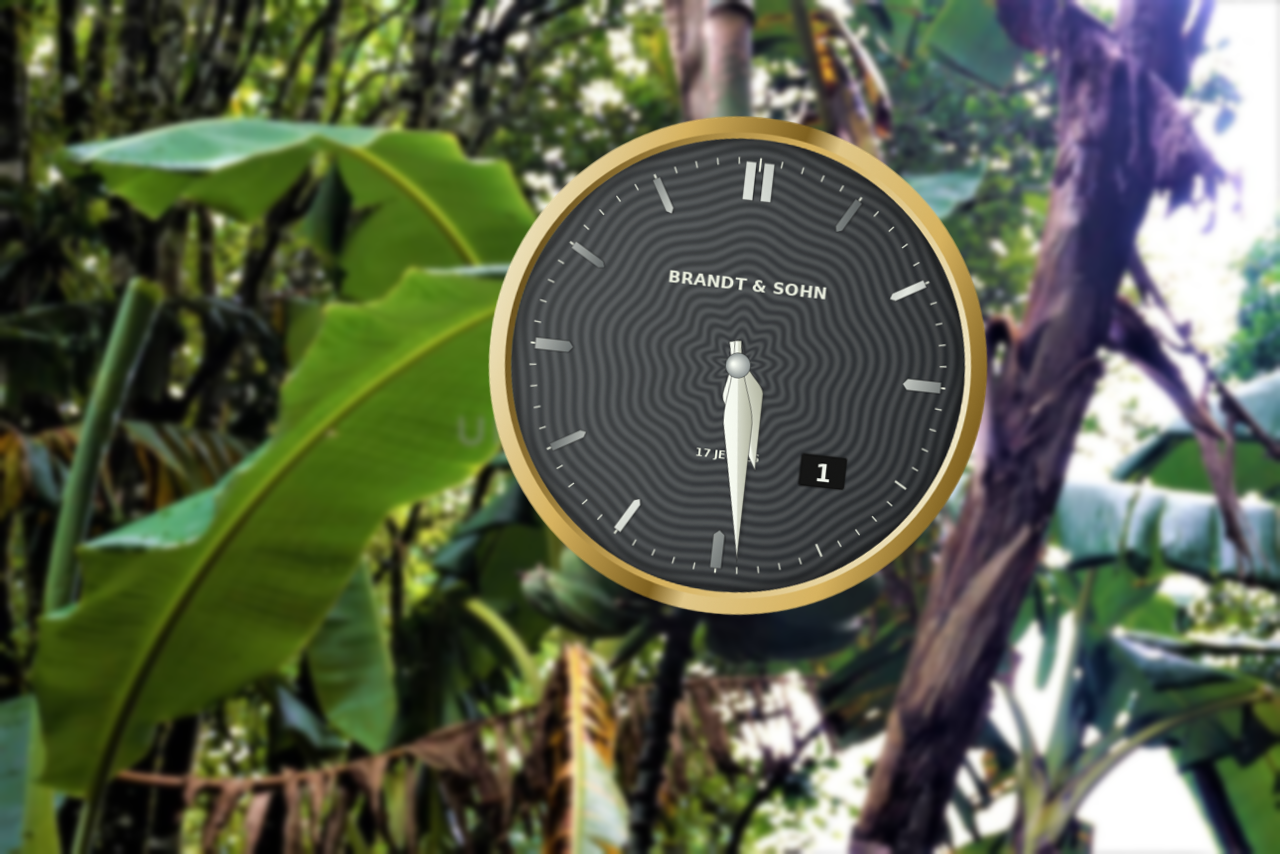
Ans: 5:29
